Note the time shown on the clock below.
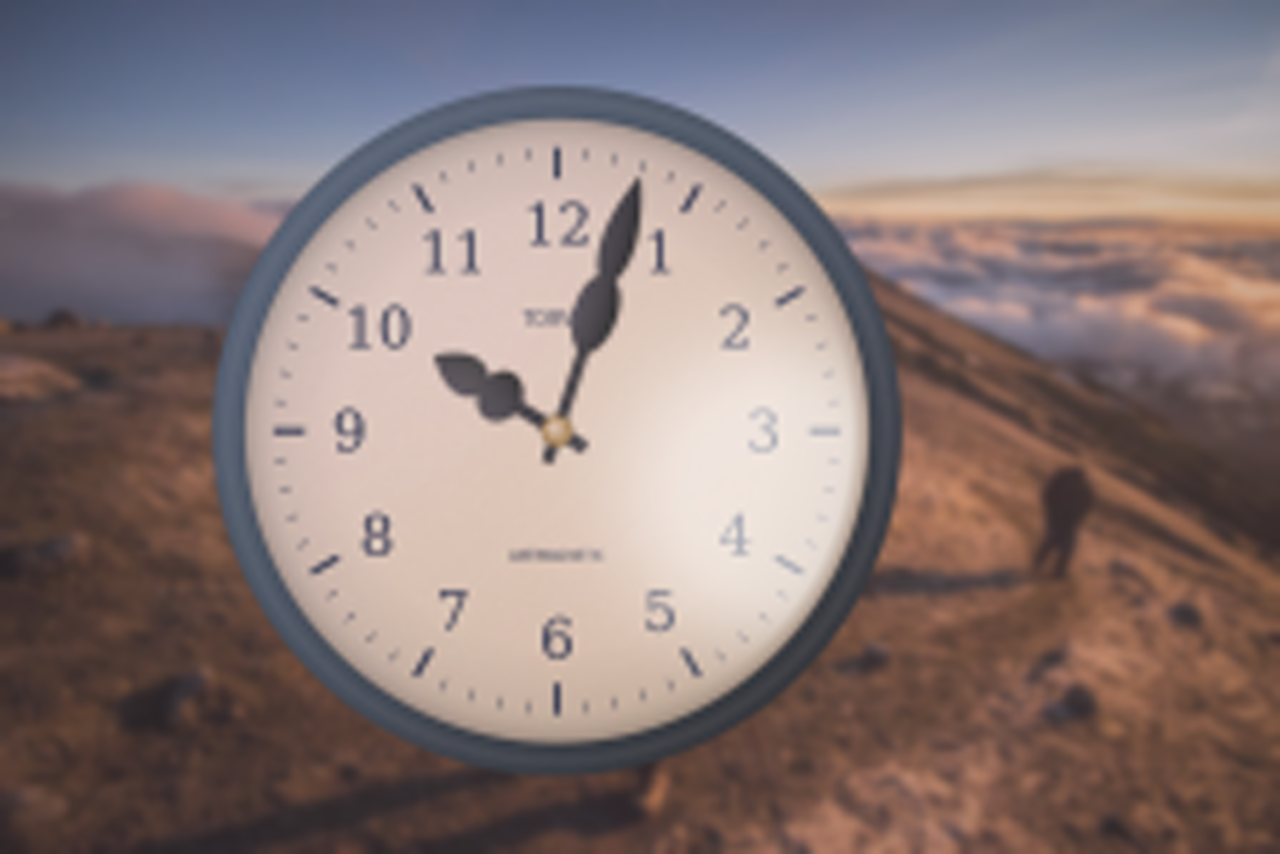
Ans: 10:03
